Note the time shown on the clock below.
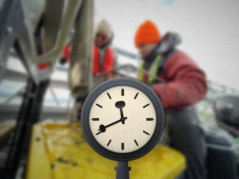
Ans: 11:41
